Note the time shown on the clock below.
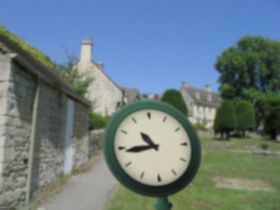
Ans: 10:44
